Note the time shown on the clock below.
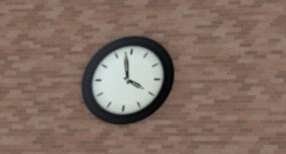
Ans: 3:58
